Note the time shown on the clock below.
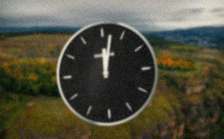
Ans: 12:02
